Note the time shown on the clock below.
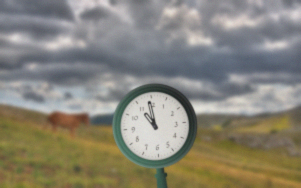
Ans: 10:59
